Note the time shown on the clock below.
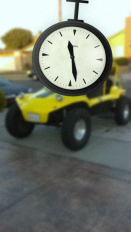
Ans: 11:28
